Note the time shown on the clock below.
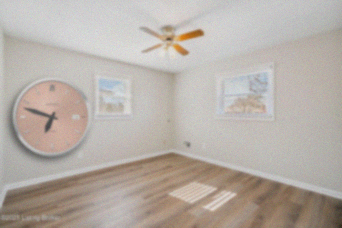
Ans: 6:48
